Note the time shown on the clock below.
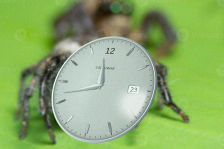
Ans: 11:42
